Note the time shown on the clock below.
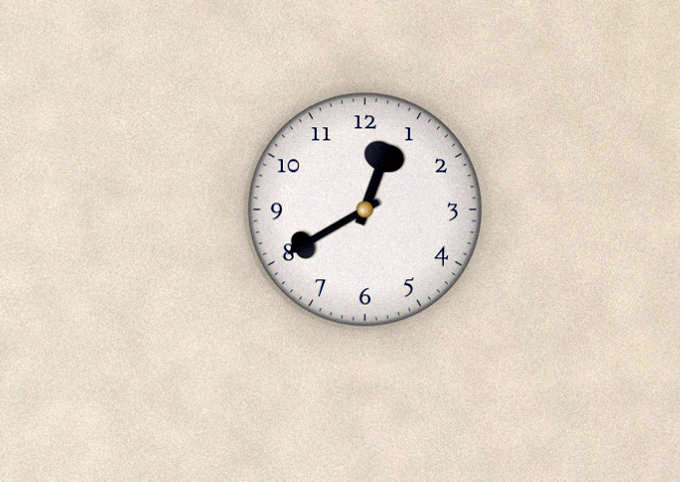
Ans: 12:40
